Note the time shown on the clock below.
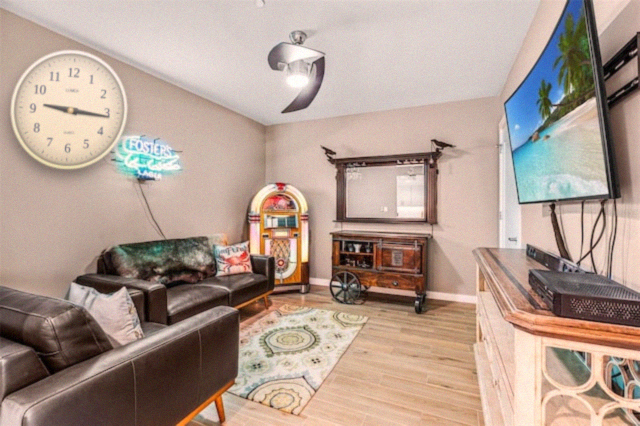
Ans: 9:16
